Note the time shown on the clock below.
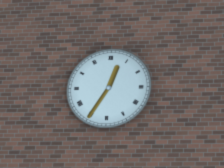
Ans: 12:35
